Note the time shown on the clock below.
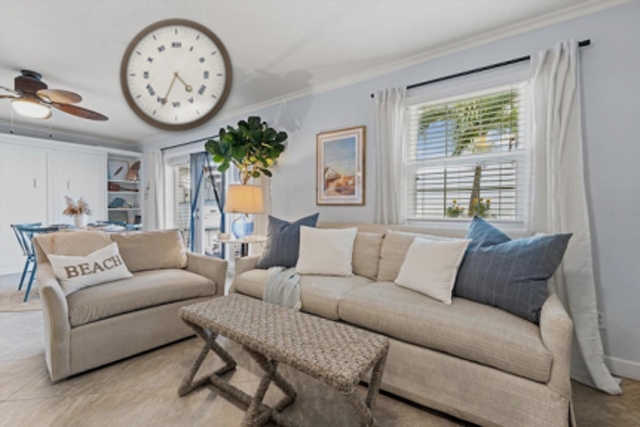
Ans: 4:34
